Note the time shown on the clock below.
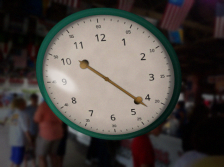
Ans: 10:22
